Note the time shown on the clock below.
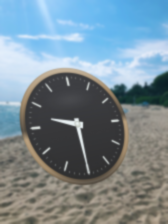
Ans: 9:30
